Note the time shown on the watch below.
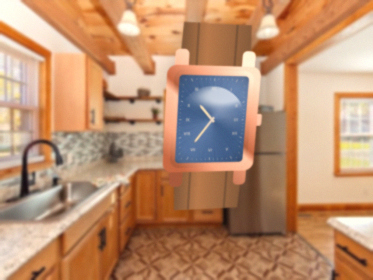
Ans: 10:36
